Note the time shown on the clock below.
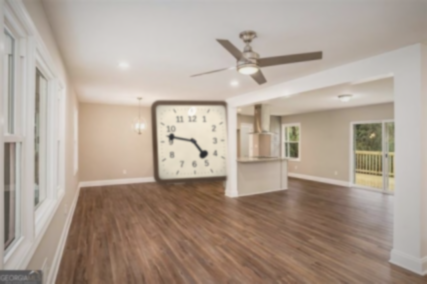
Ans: 4:47
